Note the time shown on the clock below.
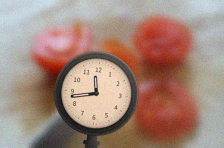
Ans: 11:43
